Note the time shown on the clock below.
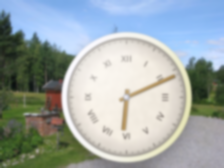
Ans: 6:11
